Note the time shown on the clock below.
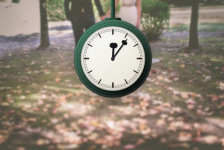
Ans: 12:06
